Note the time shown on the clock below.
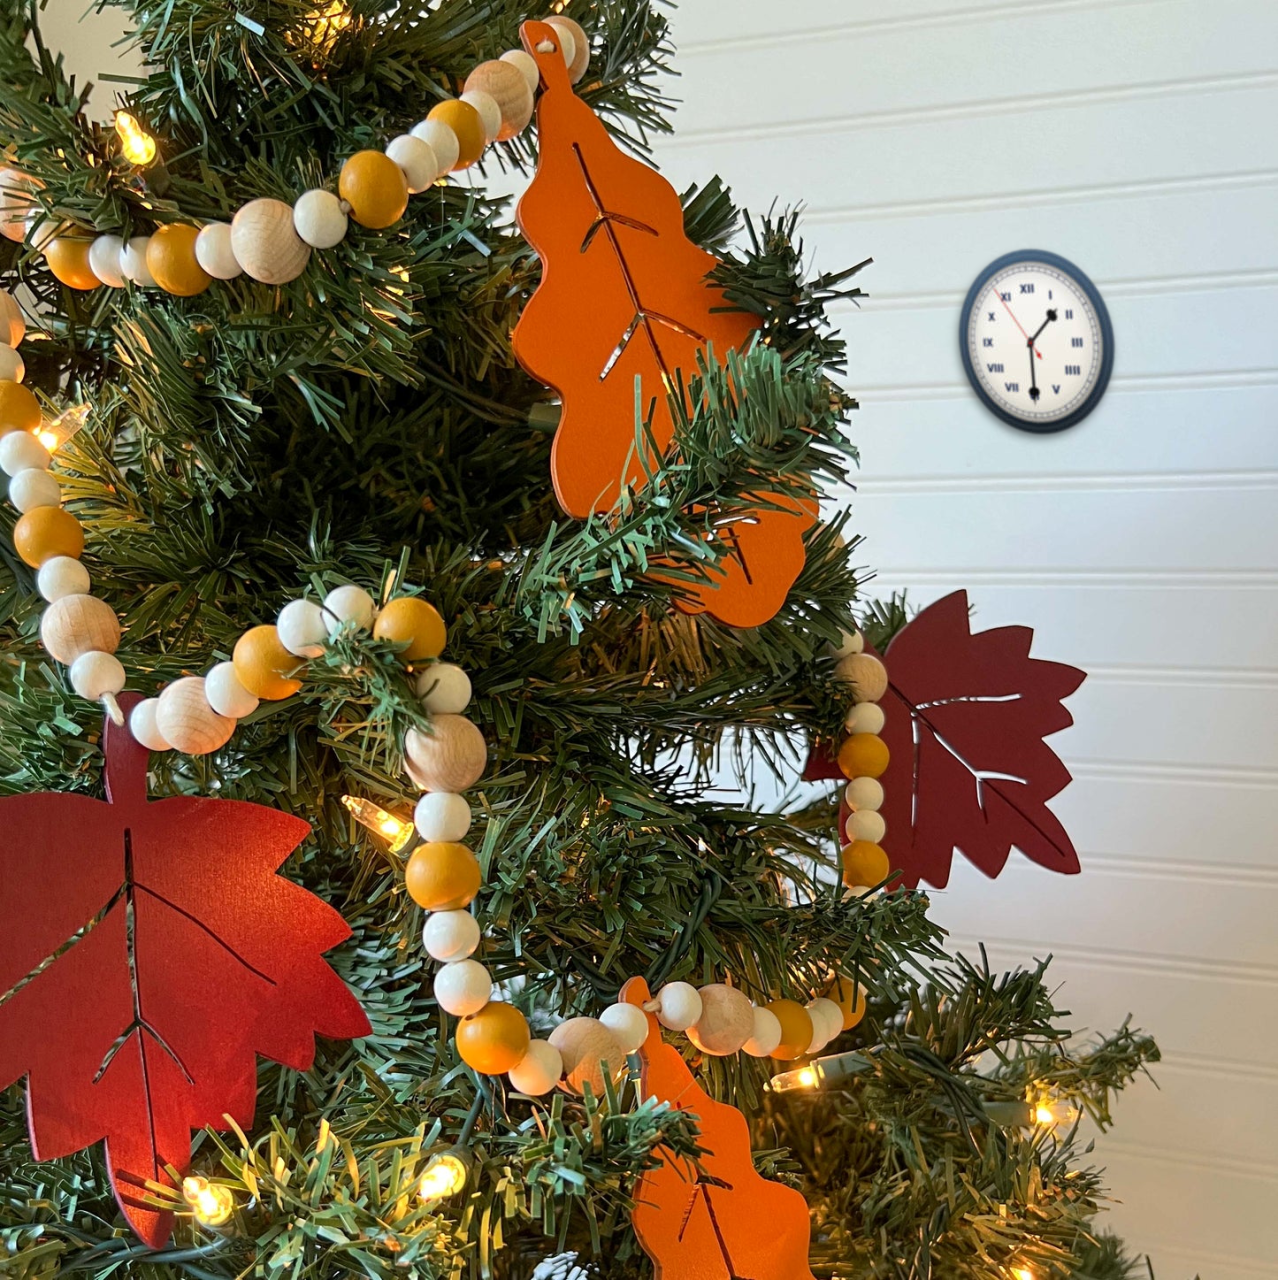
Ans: 1:29:54
